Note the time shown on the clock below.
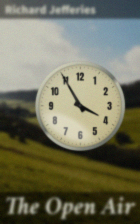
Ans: 3:55
